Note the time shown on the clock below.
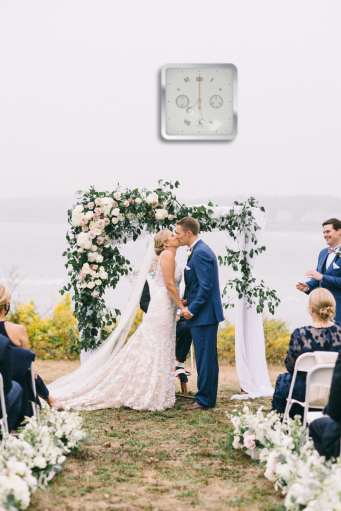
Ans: 7:29
